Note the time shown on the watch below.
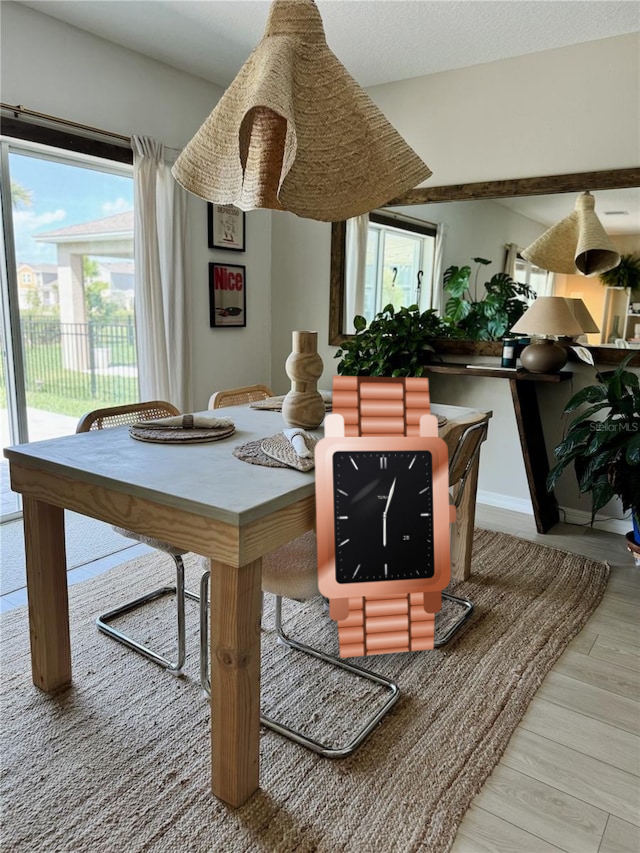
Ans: 6:03
